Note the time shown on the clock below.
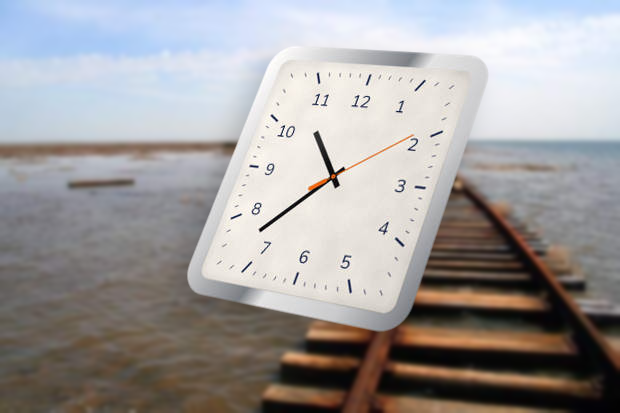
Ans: 10:37:09
